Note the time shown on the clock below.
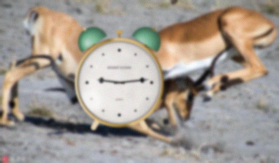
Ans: 9:14
